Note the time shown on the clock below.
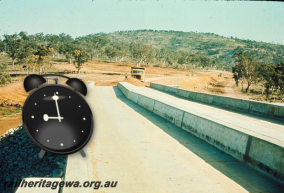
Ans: 8:59
